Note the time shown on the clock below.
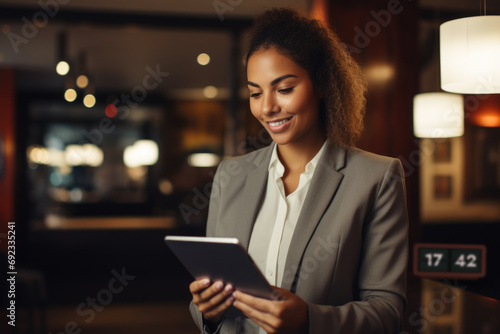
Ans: 17:42
